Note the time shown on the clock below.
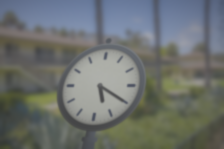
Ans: 5:20
